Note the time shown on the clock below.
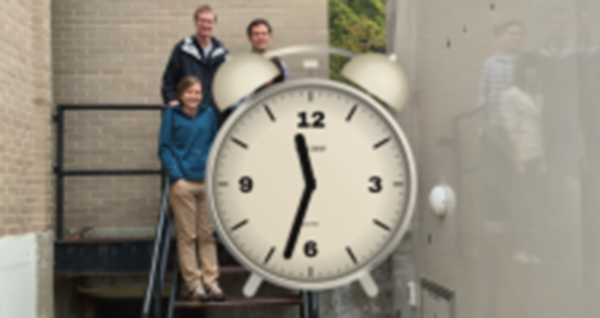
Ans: 11:33
